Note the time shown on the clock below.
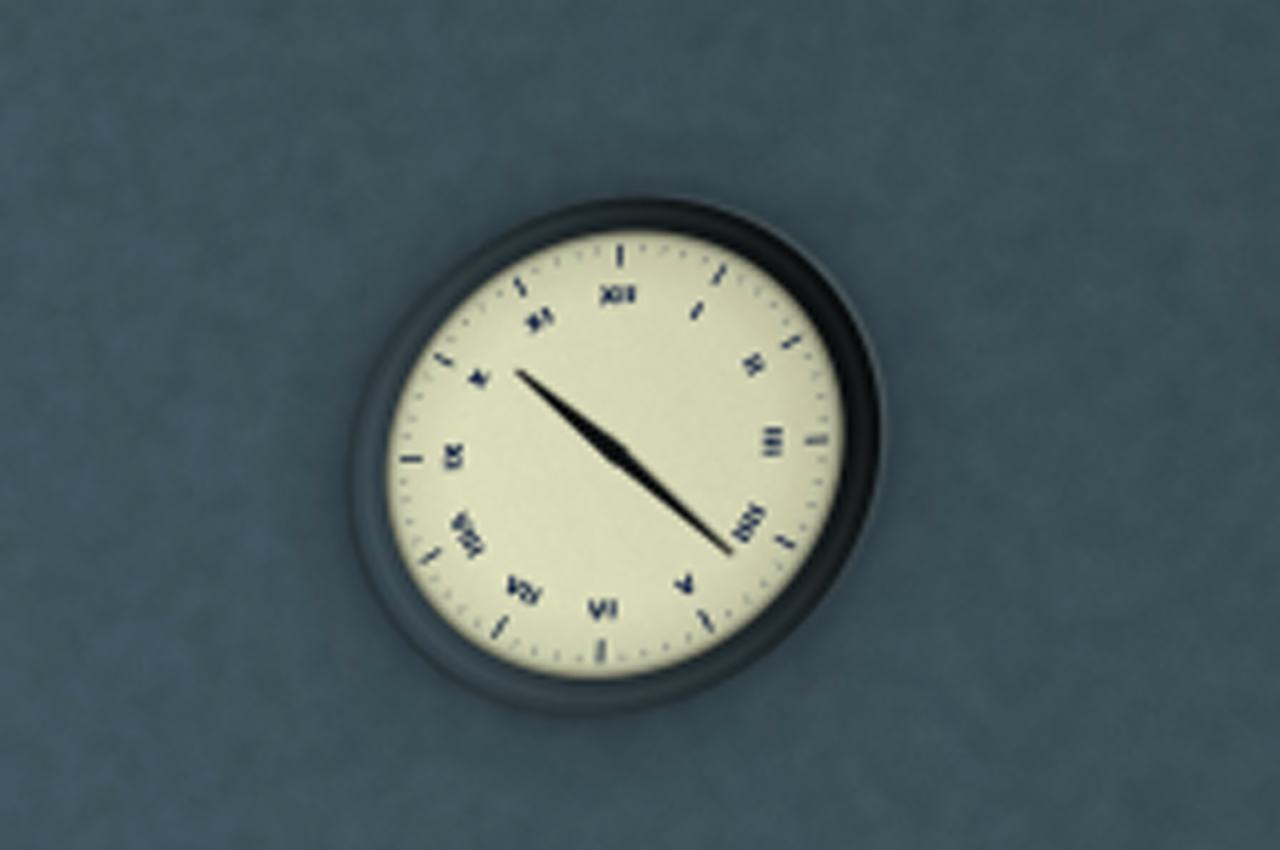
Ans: 10:22
